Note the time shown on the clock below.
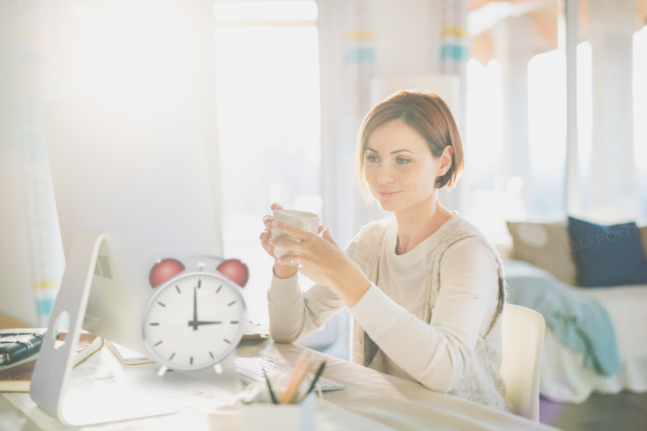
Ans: 2:59
